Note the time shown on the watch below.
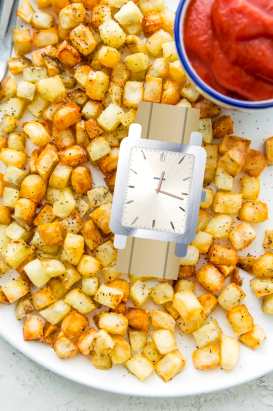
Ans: 12:17
